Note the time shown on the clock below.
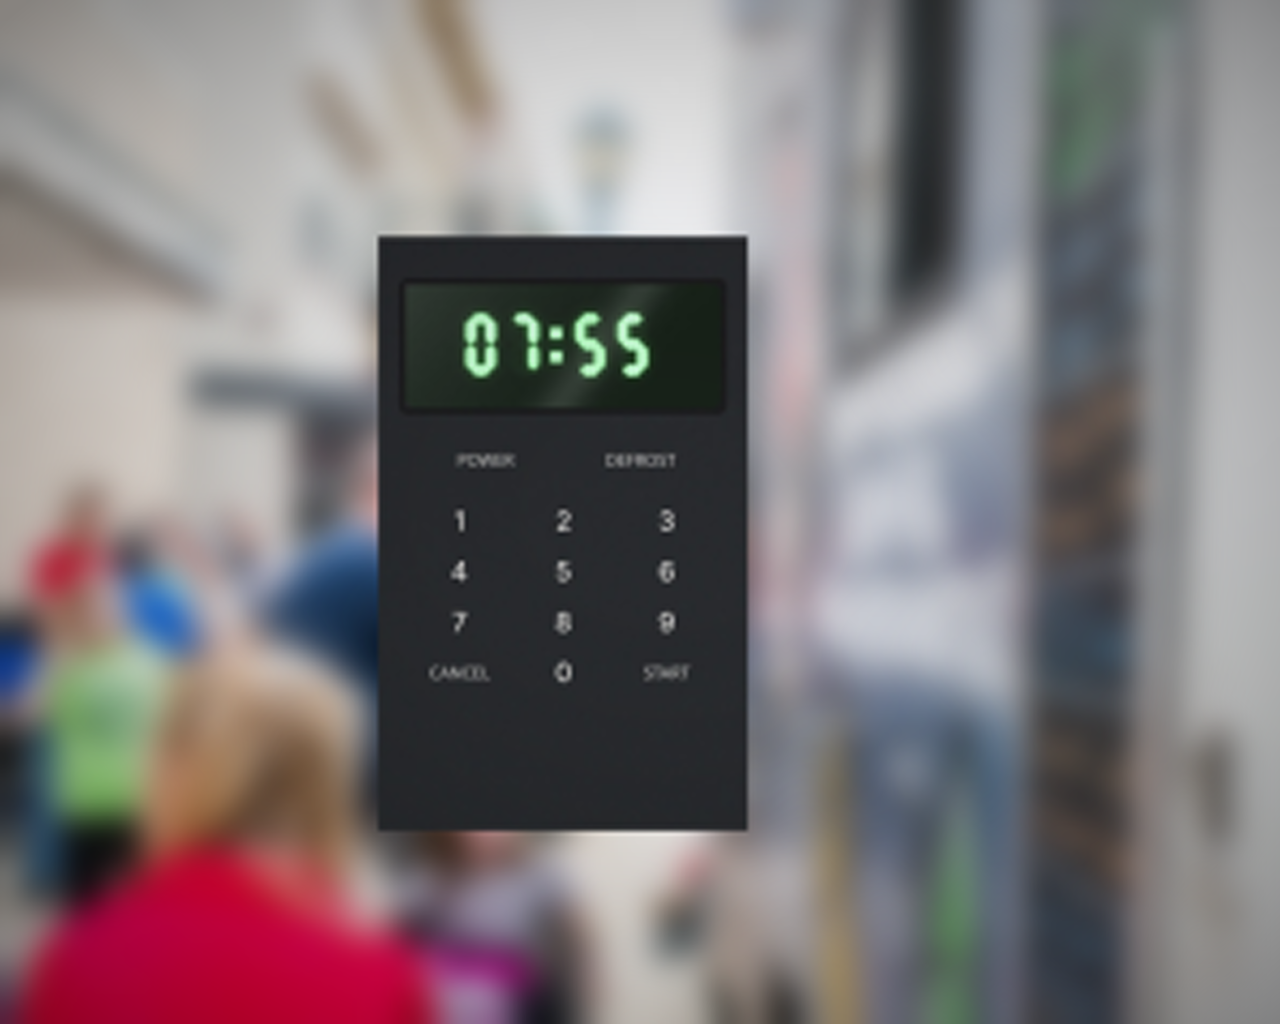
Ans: 7:55
